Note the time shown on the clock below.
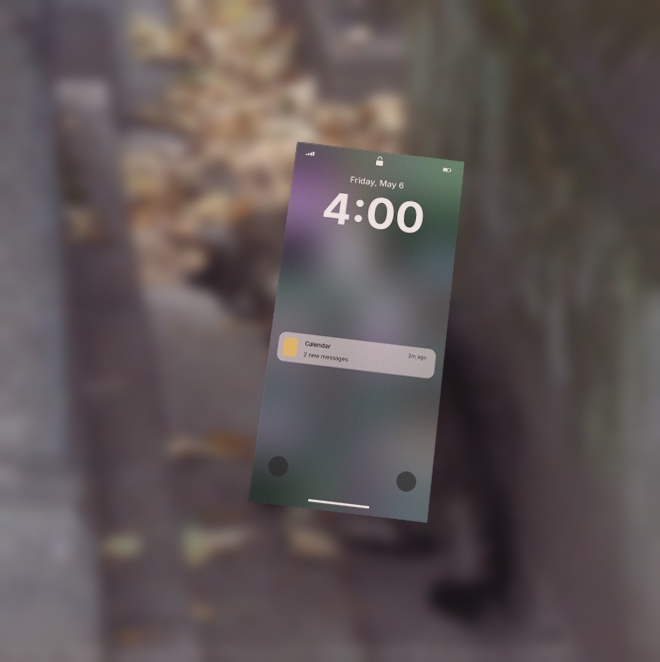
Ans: 4:00
